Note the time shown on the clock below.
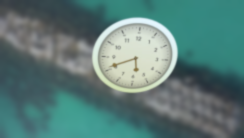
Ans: 5:41
